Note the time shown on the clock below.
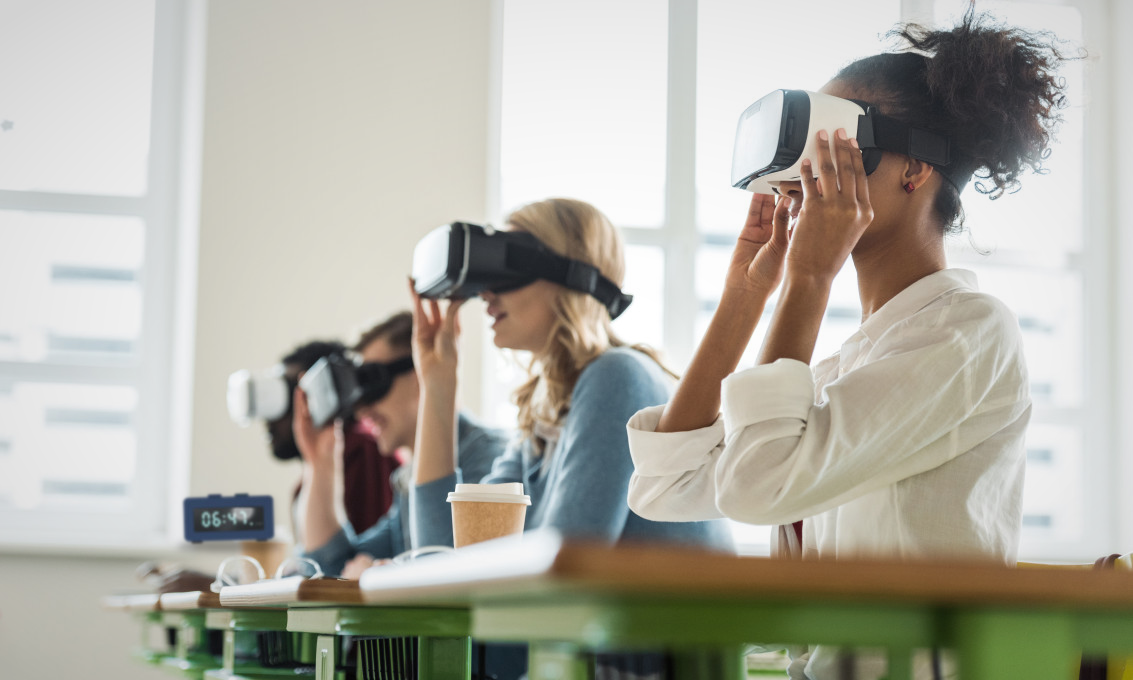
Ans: 6:47
